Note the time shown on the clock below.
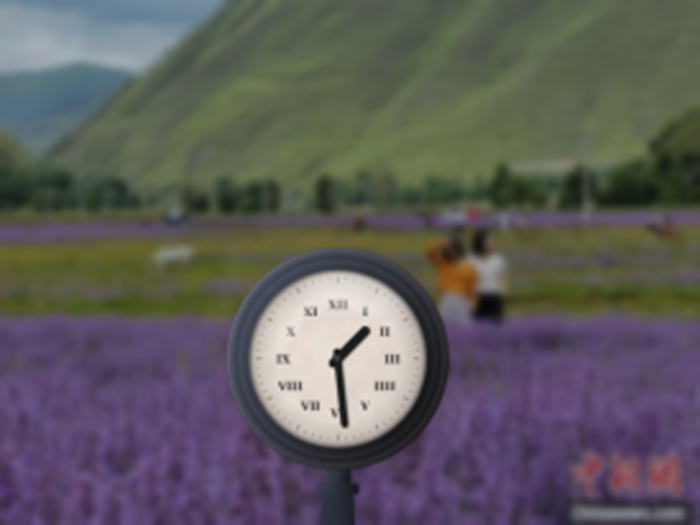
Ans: 1:29
